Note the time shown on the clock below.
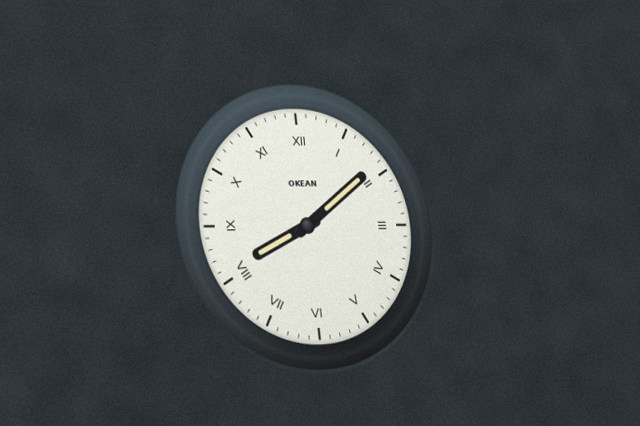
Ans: 8:09
